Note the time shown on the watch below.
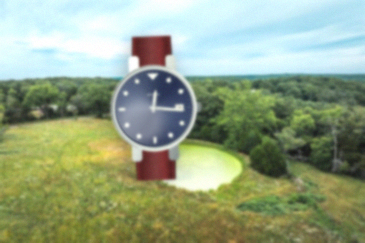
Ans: 12:16
